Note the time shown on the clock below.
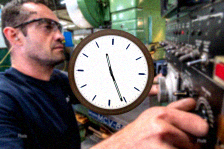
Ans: 11:26
